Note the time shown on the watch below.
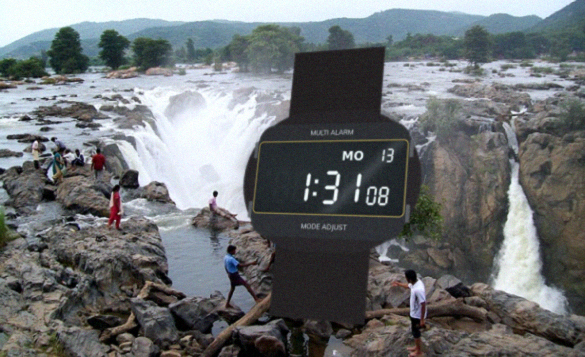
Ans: 1:31:08
